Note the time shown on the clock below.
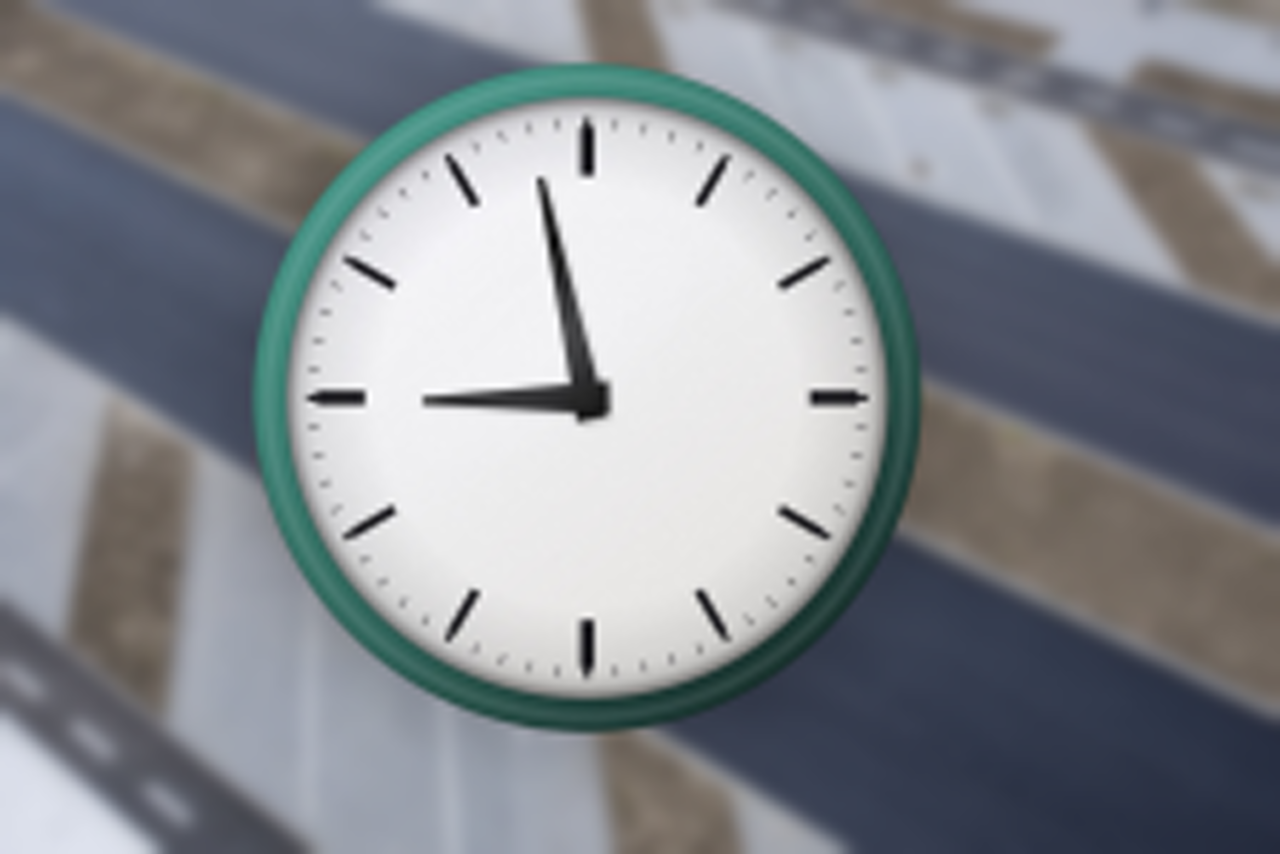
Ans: 8:58
